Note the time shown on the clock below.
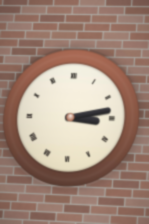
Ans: 3:13
